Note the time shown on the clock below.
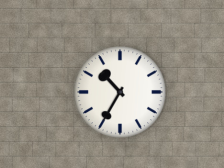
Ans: 10:35
